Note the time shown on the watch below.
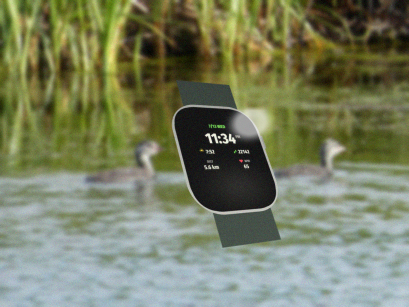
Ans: 11:34
